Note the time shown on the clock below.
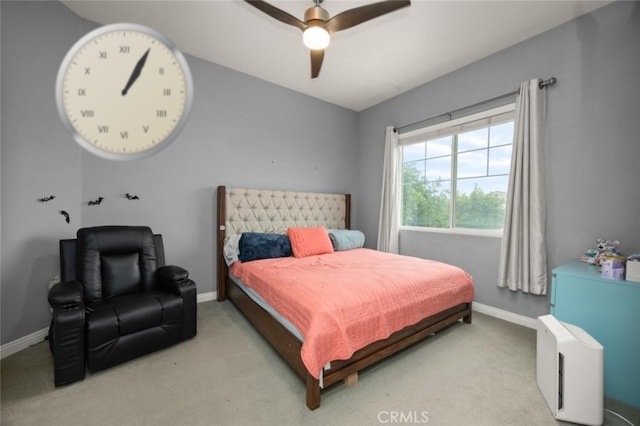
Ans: 1:05
